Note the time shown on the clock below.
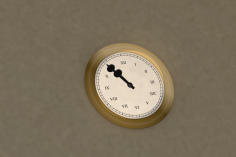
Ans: 10:54
